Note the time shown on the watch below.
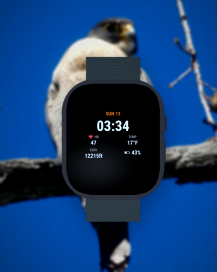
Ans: 3:34
